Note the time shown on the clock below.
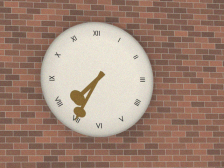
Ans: 7:35
